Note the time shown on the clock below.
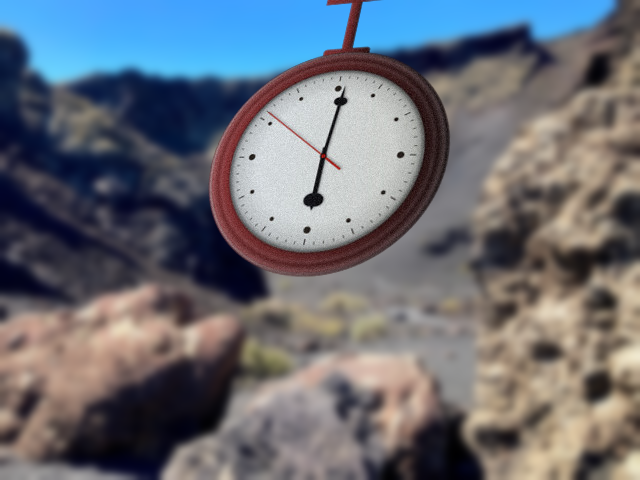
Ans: 6:00:51
